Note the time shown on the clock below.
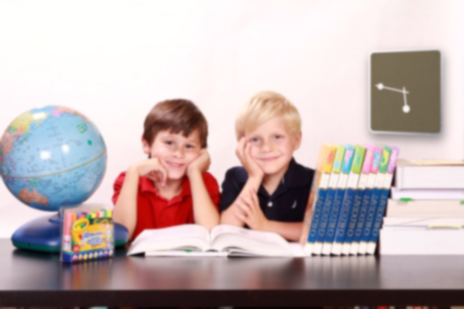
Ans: 5:47
